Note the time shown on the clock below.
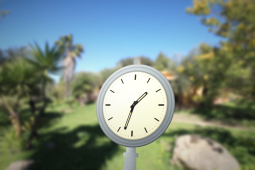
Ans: 1:33
